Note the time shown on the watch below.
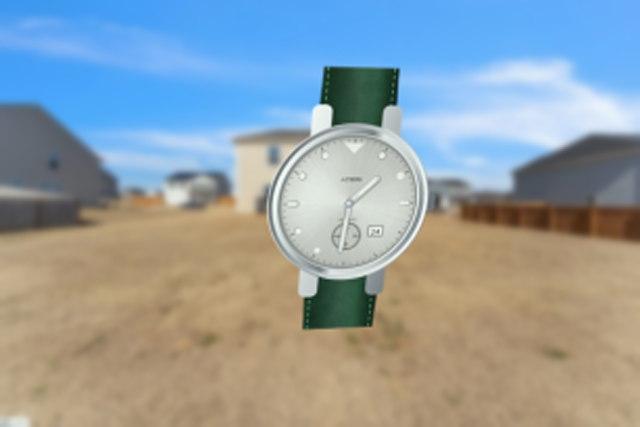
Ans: 1:31
